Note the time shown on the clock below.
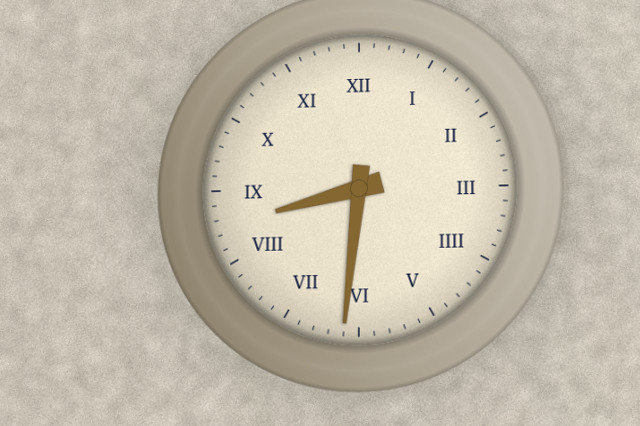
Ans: 8:31
